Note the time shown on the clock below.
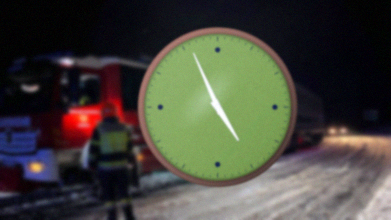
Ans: 4:56
